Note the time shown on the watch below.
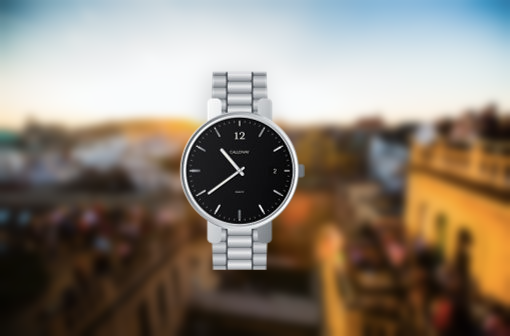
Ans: 10:39
